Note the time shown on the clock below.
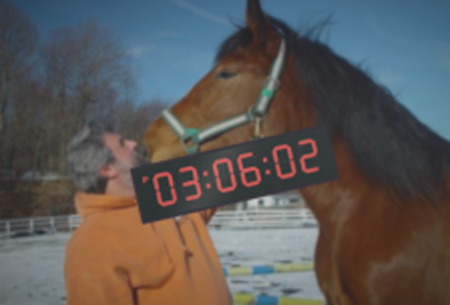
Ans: 3:06:02
